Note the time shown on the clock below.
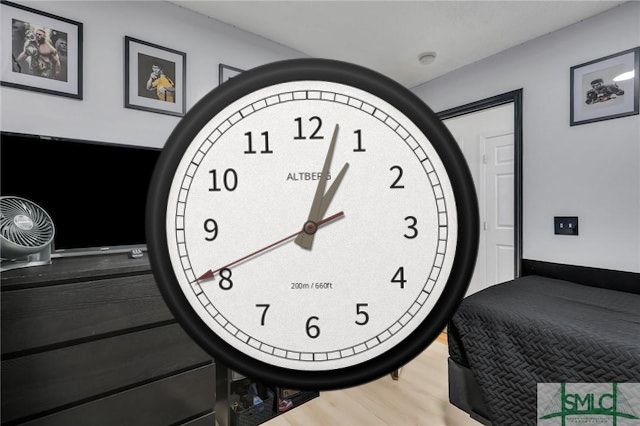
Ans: 1:02:41
